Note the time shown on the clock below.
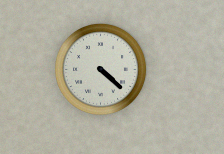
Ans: 4:22
